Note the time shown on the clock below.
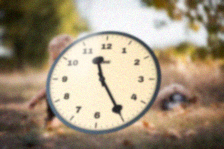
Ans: 11:25
